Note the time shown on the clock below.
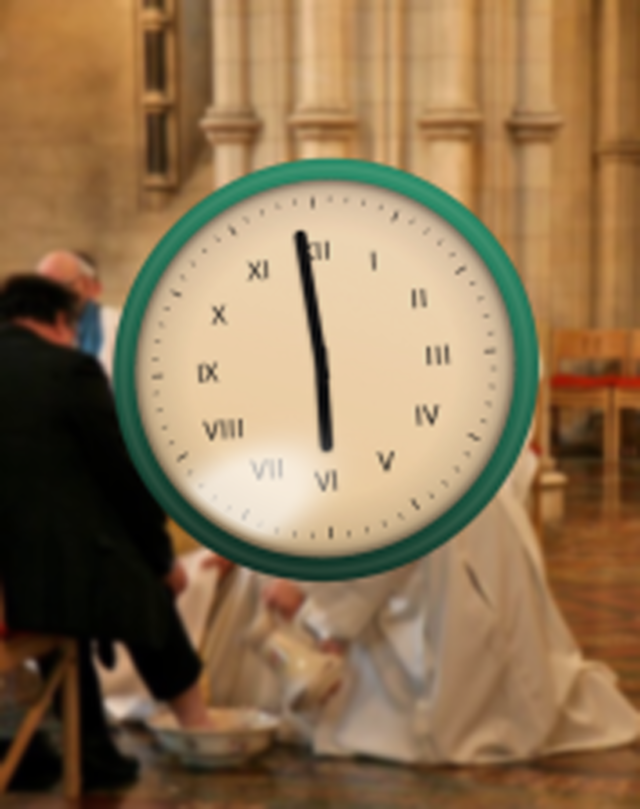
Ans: 5:59
